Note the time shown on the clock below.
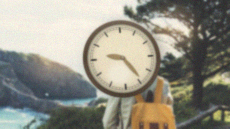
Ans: 9:24
